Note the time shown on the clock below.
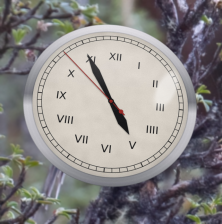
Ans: 4:54:52
